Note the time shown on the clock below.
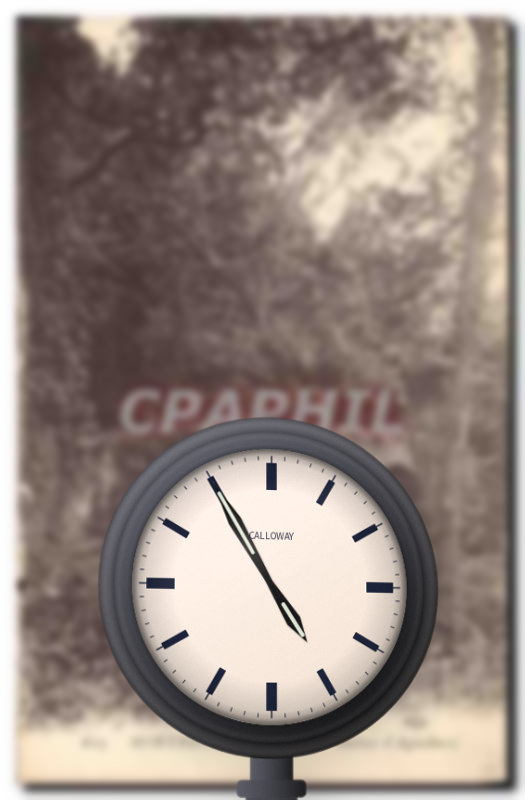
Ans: 4:55
